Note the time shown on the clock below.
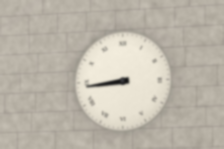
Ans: 8:44
